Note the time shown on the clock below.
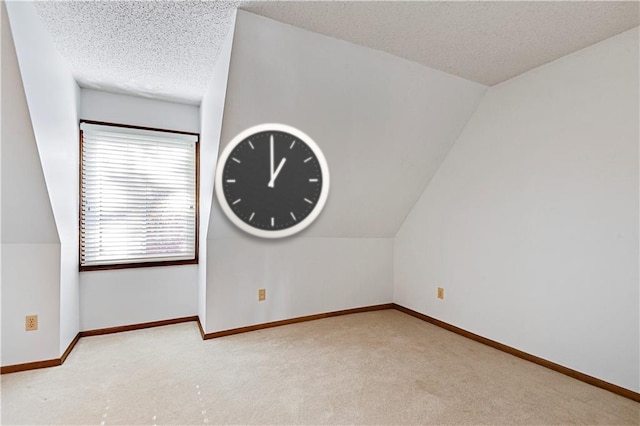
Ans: 1:00
